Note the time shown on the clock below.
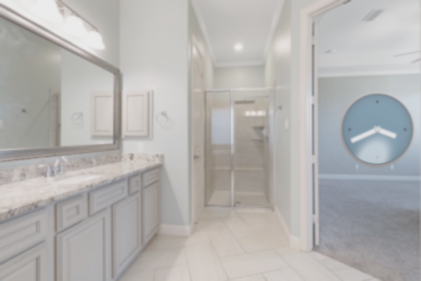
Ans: 3:41
